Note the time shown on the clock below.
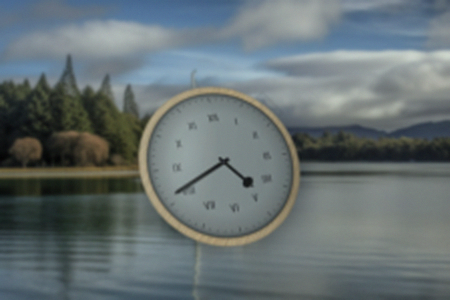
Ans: 4:41
